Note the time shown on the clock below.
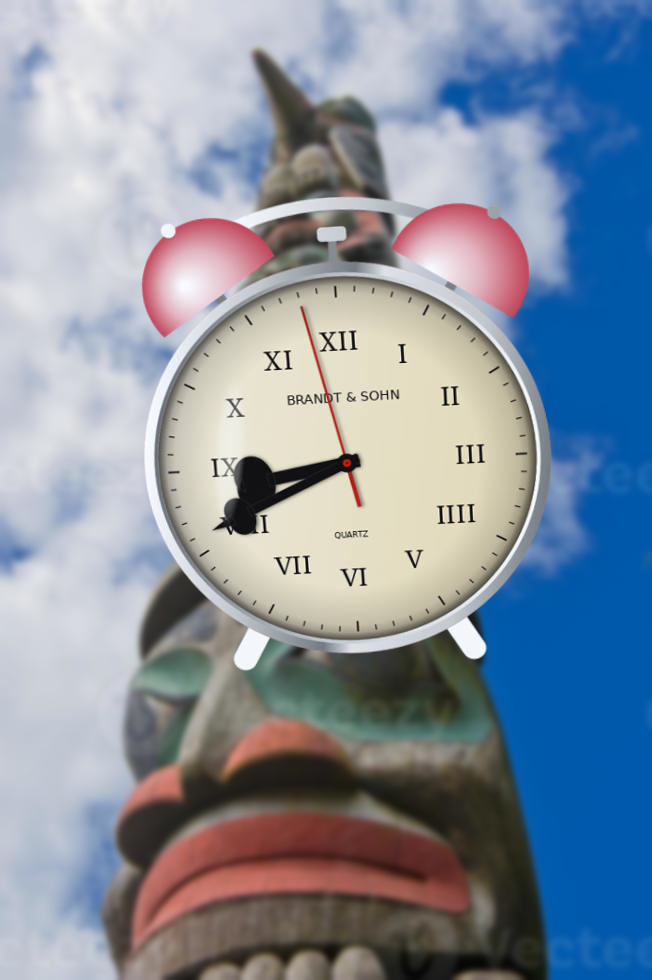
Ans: 8:40:58
